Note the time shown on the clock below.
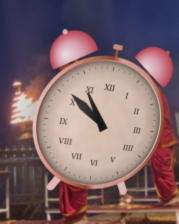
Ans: 10:51
